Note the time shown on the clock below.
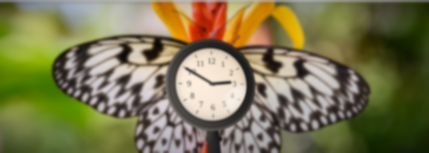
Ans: 2:50
